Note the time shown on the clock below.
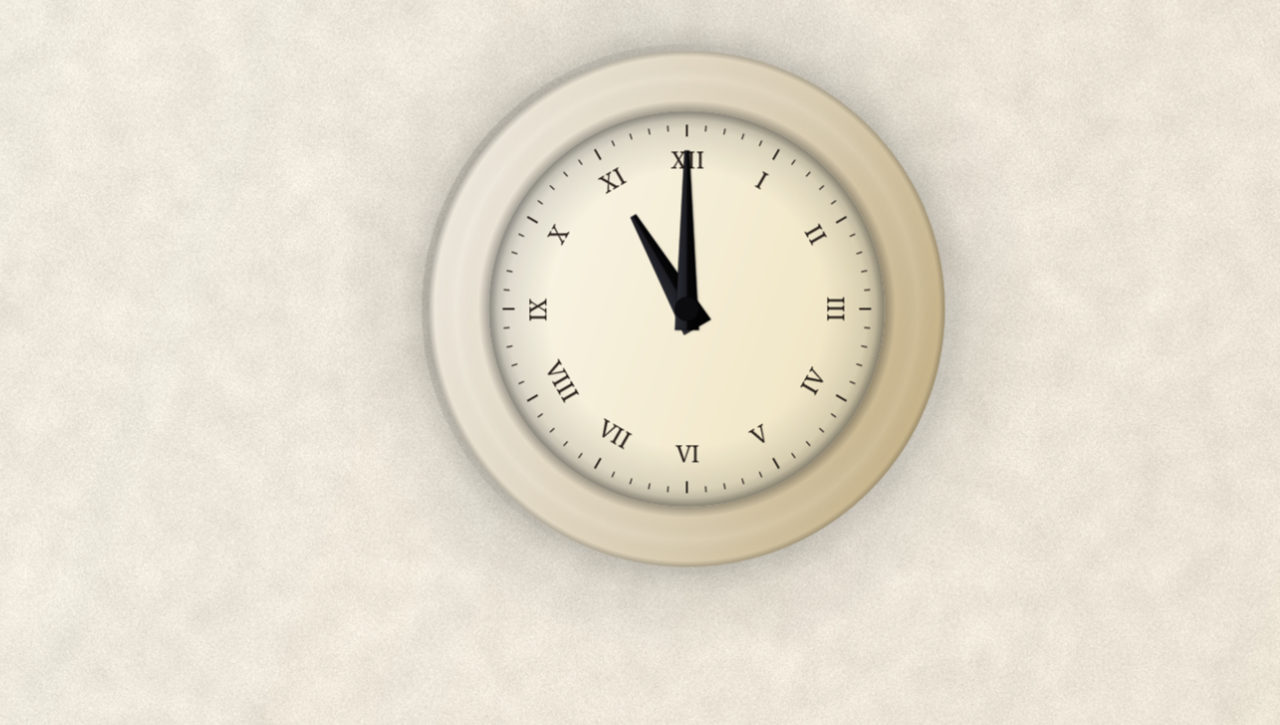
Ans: 11:00
